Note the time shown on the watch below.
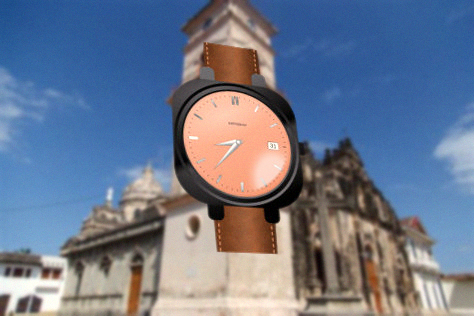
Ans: 8:37
